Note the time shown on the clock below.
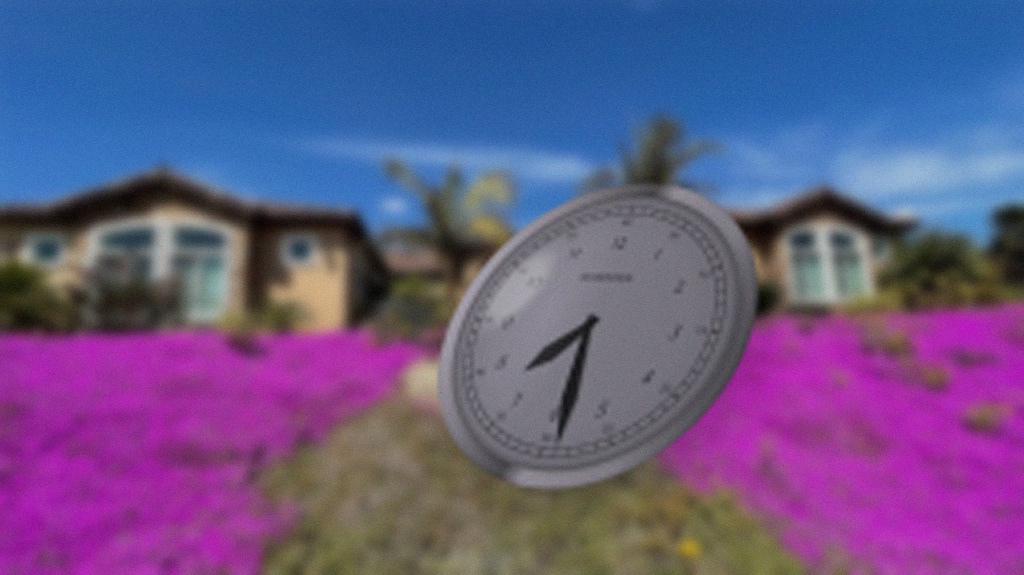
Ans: 7:29
